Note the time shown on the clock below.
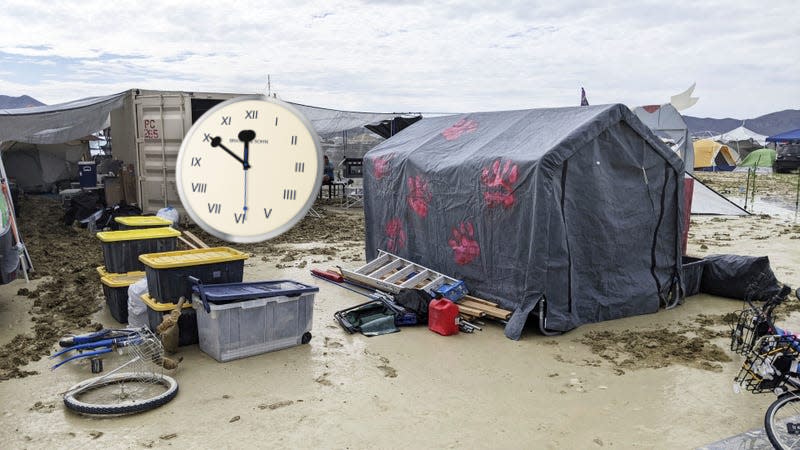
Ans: 11:50:29
